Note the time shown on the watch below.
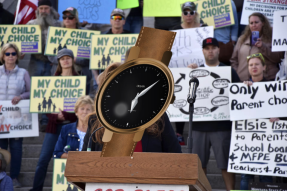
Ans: 6:07
